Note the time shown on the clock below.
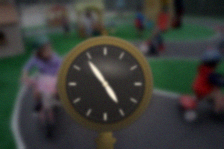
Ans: 4:54
